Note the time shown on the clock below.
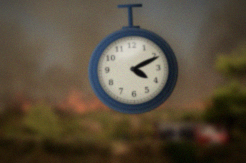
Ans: 4:11
